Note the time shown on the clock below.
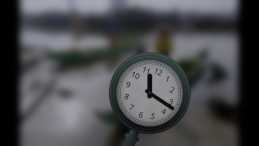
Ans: 11:17
